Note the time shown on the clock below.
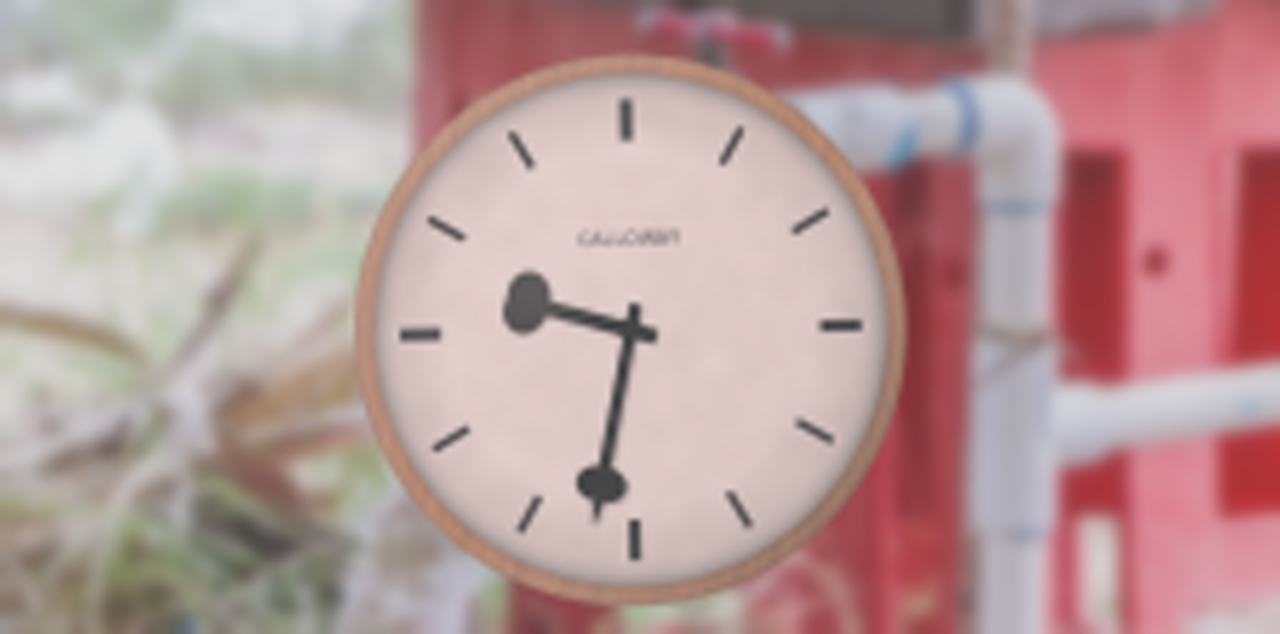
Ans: 9:32
